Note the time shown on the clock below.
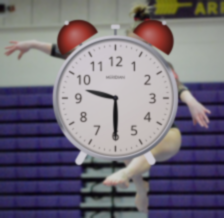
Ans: 9:30
